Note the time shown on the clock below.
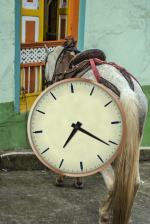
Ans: 7:21
